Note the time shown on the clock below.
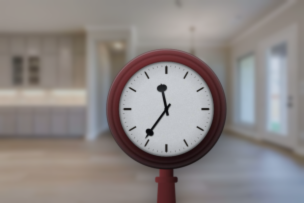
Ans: 11:36
